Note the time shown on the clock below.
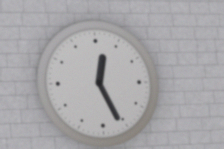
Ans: 12:26
